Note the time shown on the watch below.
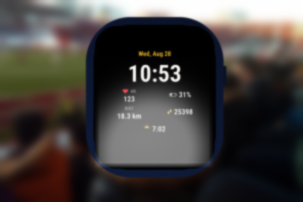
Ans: 10:53
